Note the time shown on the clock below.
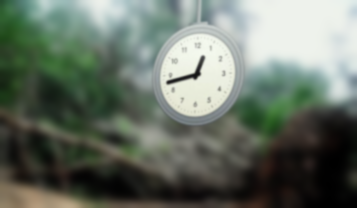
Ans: 12:43
